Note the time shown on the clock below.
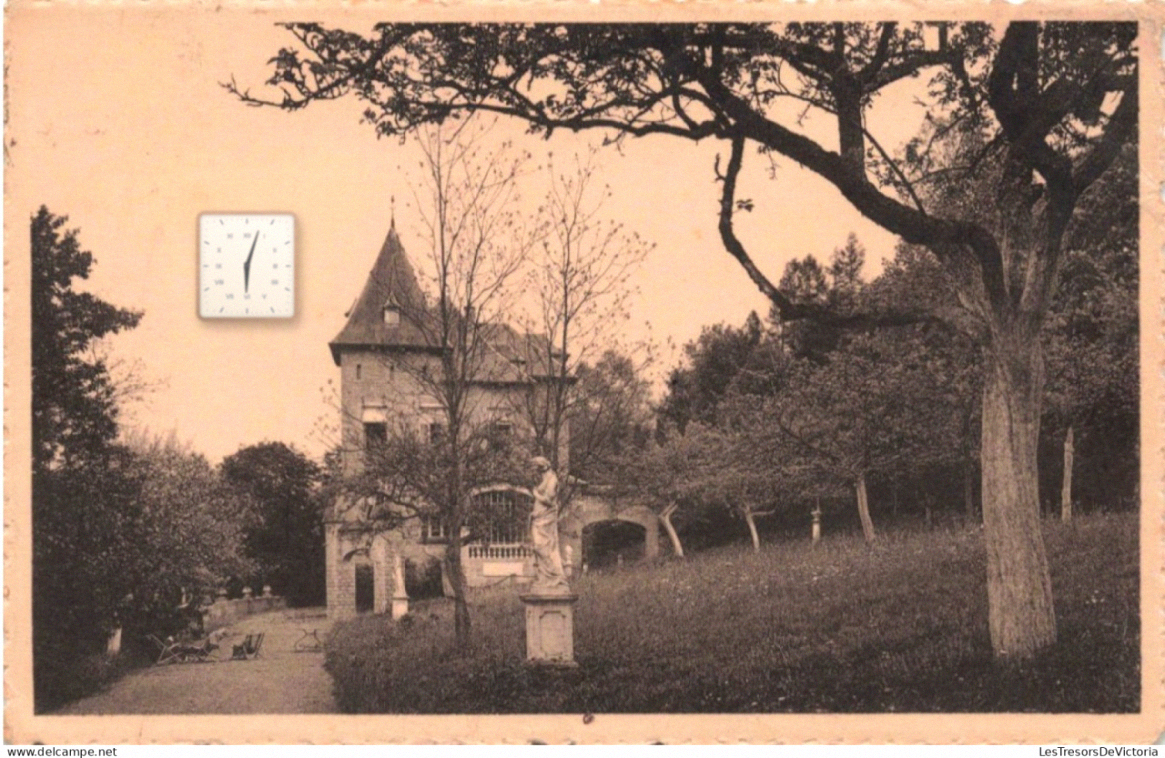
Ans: 6:03
